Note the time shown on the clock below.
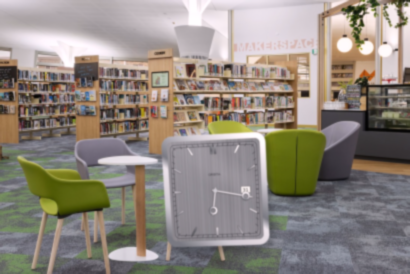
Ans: 6:17
